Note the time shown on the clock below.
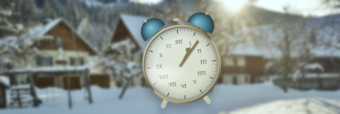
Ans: 1:07
